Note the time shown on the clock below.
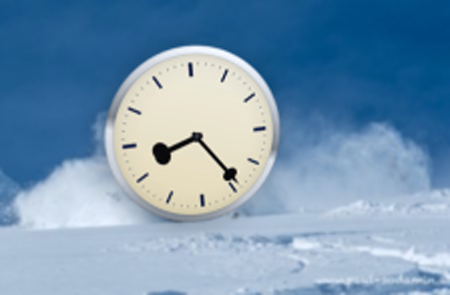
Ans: 8:24
